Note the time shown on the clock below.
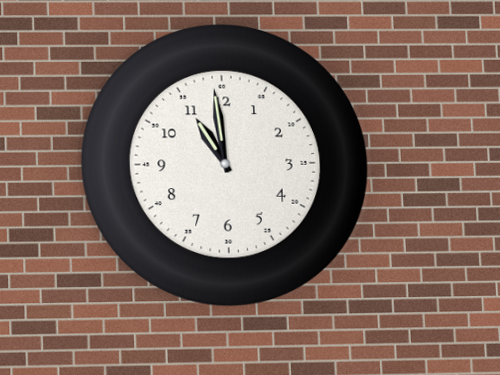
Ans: 10:59
